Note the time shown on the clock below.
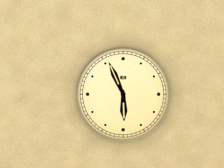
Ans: 5:56
